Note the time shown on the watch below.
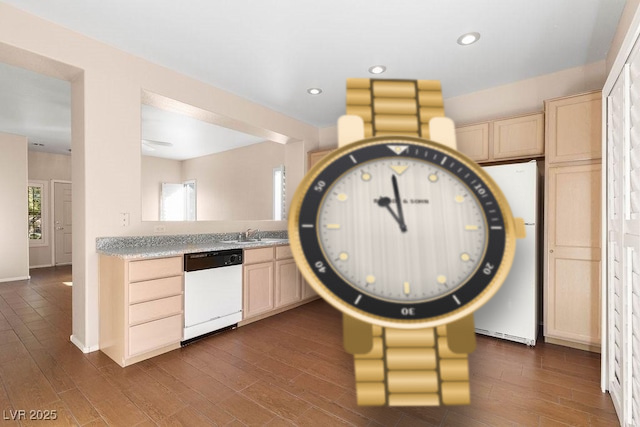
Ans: 10:59
